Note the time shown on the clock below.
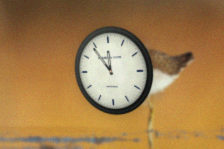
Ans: 11:54
